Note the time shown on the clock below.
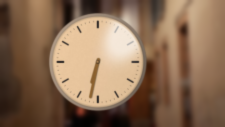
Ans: 6:32
